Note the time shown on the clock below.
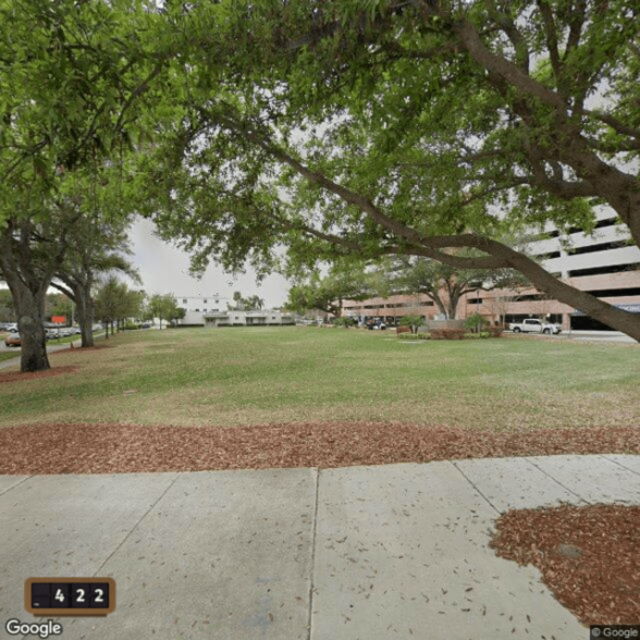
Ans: 4:22
